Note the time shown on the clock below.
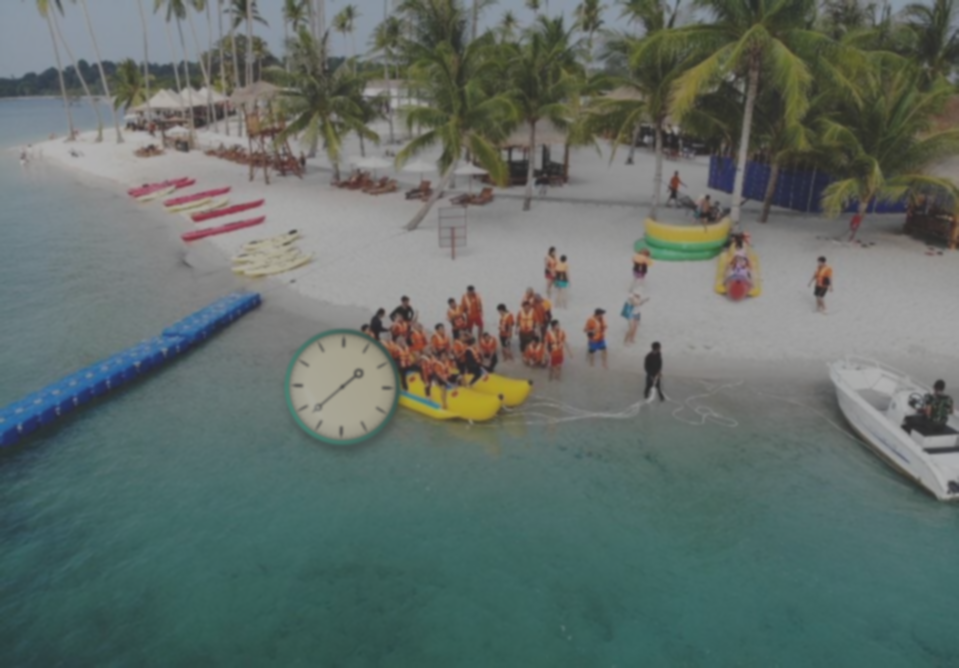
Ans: 1:38
